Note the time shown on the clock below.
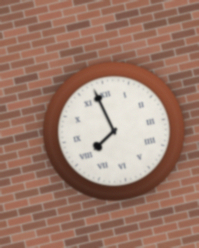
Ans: 7:58
